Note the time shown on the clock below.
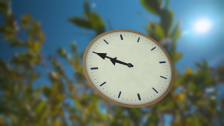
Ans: 9:50
